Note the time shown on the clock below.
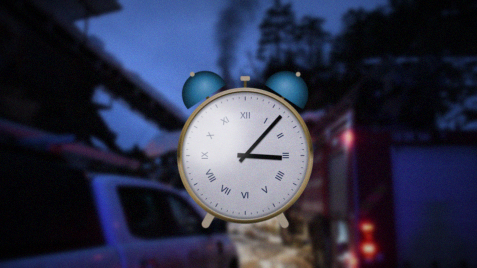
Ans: 3:07
